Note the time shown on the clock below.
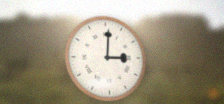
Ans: 3:01
